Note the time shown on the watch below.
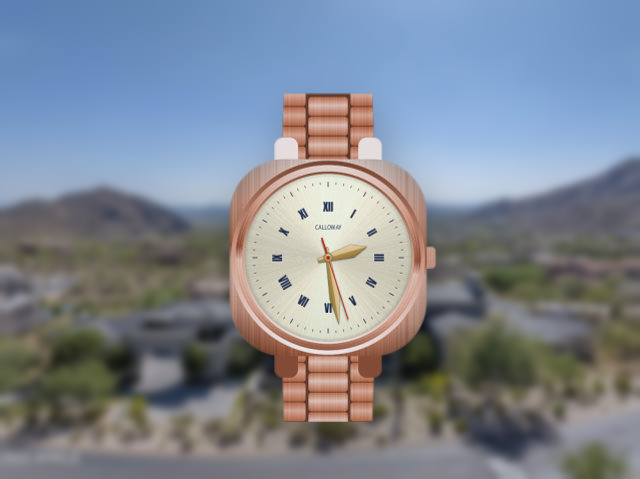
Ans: 2:28:27
